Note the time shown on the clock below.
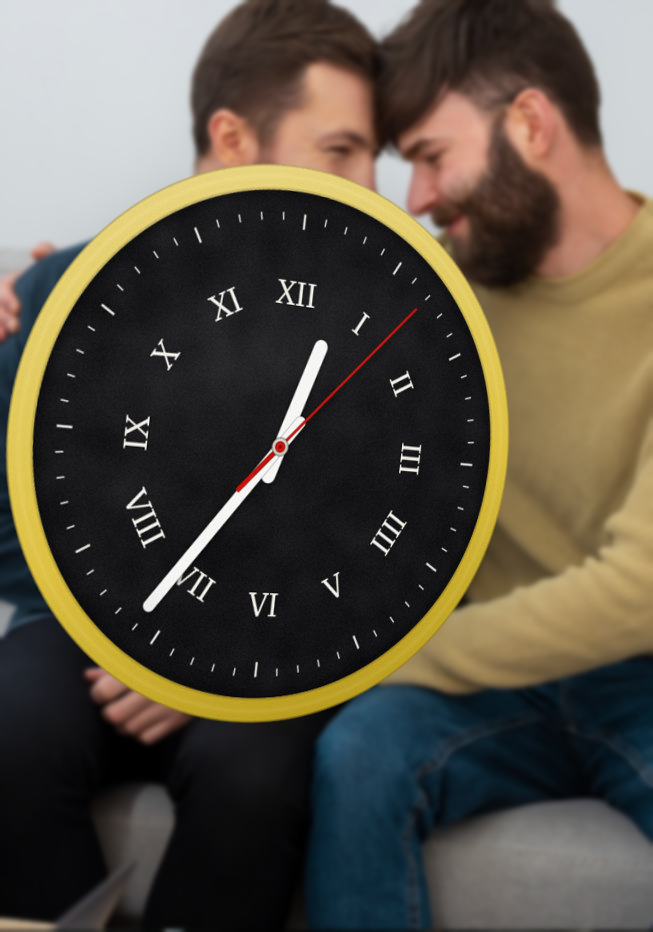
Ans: 12:36:07
